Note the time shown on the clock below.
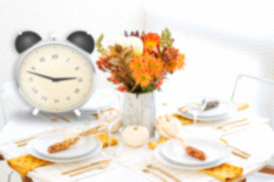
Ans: 2:48
